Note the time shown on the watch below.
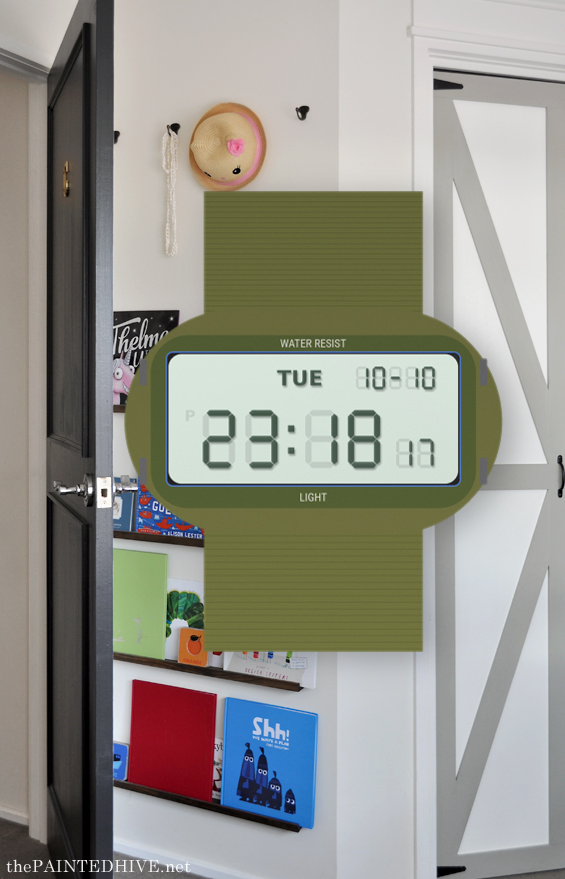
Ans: 23:18:17
